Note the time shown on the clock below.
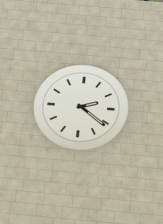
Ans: 2:21
